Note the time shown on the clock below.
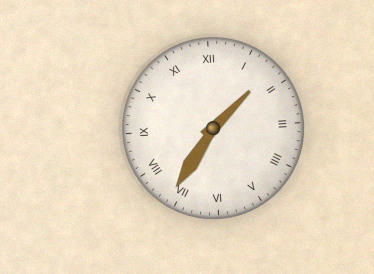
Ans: 1:36
